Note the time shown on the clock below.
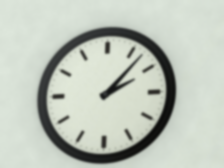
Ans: 2:07
